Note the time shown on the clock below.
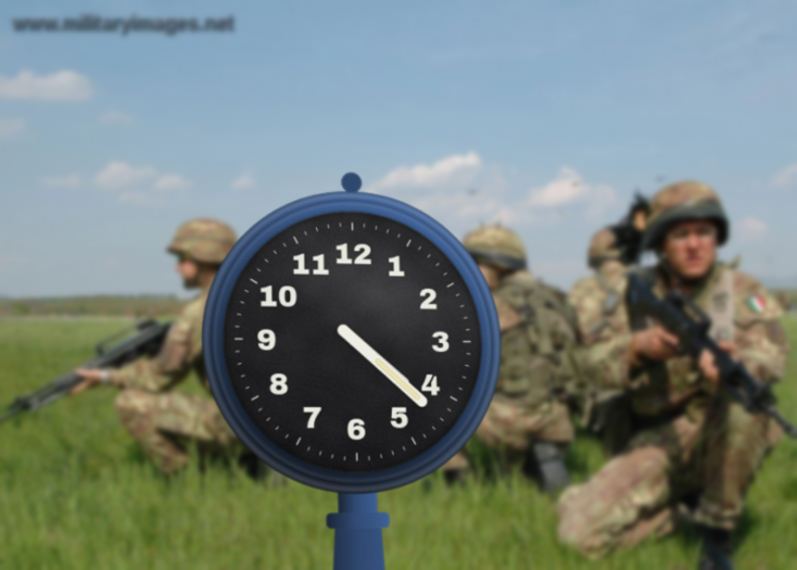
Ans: 4:22
